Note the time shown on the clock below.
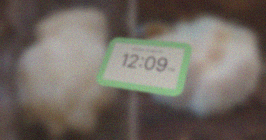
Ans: 12:09
